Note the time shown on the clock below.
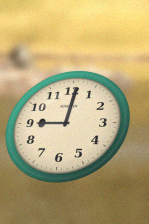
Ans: 9:01
